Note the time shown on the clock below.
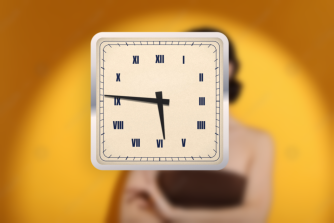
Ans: 5:46
